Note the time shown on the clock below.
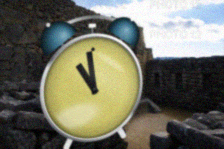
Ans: 10:59
